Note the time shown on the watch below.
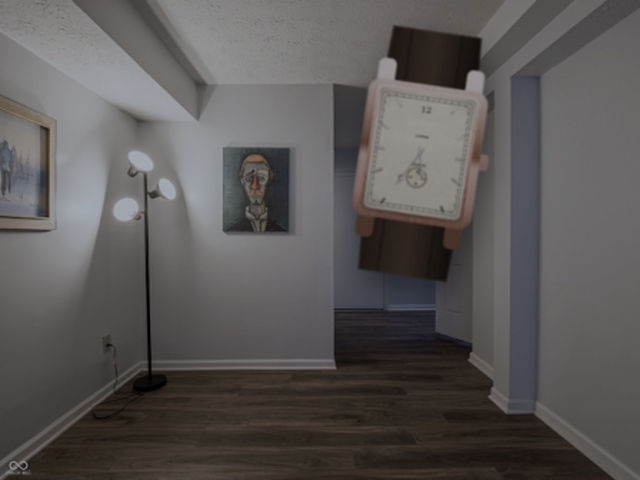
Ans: 5:35
